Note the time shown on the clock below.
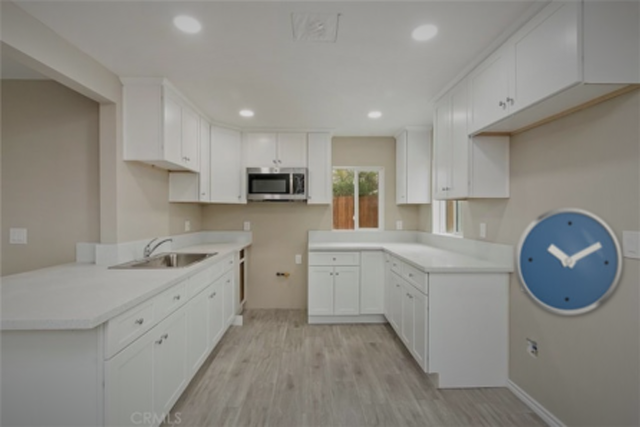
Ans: 10:10
